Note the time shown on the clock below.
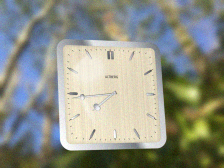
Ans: 7:44
